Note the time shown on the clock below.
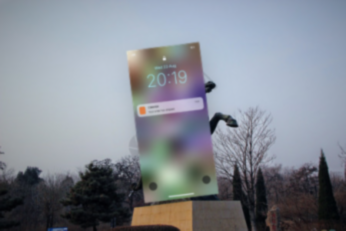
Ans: 20:19
